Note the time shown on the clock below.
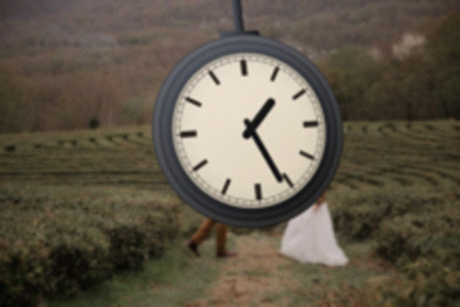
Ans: 1:26
